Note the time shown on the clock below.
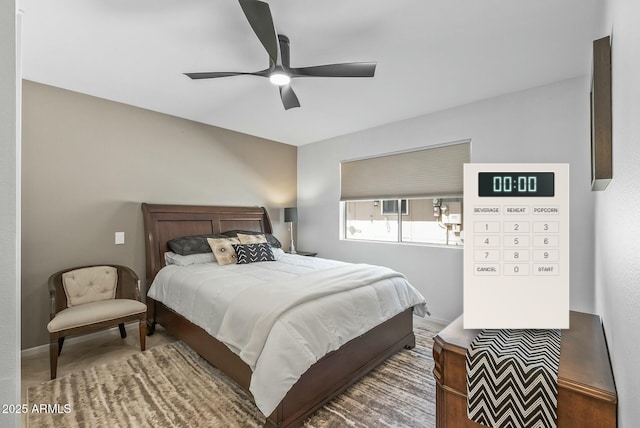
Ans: 0:00
